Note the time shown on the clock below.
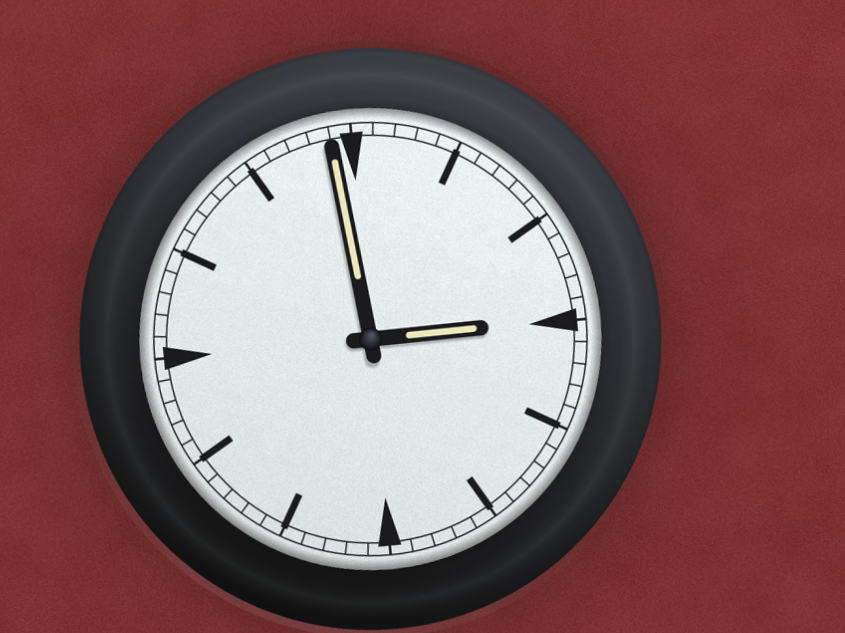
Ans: 2:59
